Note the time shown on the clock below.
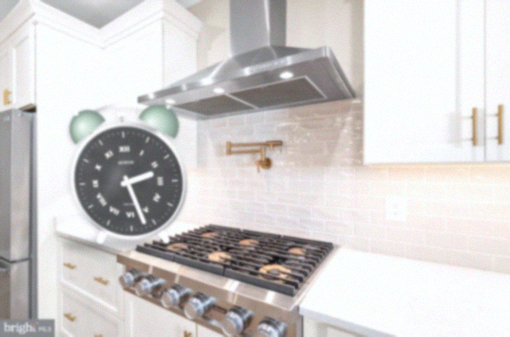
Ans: 2:27
